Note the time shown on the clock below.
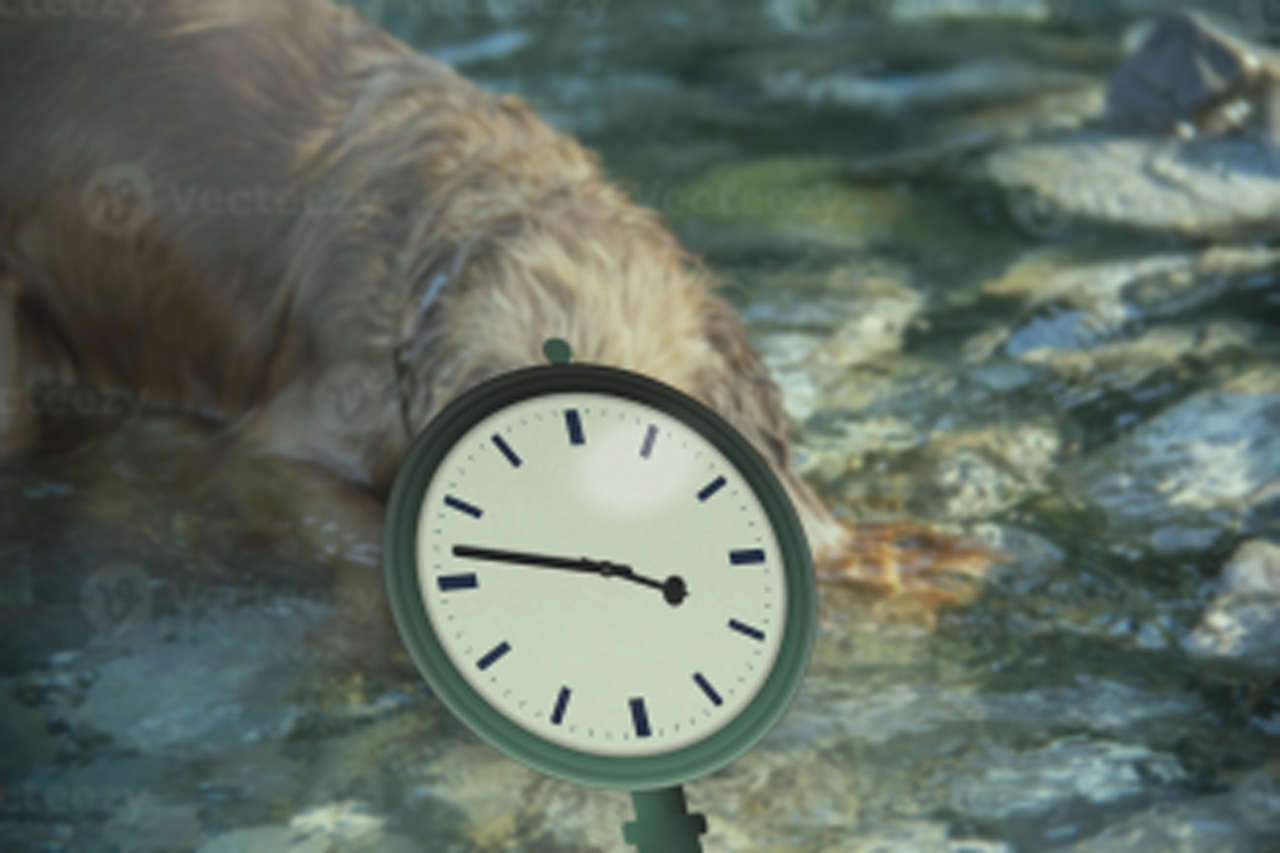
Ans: 3:47
